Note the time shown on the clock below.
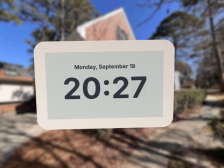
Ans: 20:27
